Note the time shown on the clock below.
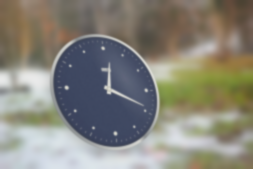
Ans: 12:19
